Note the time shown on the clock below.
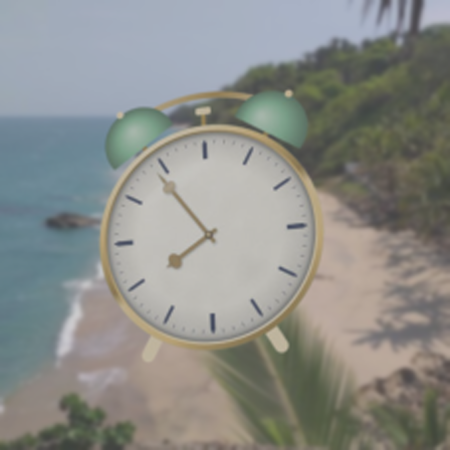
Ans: 7:54
